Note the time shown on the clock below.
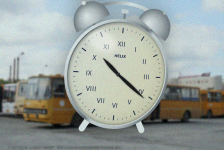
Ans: 10:21
